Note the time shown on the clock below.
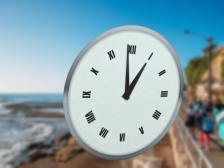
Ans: 12:59
